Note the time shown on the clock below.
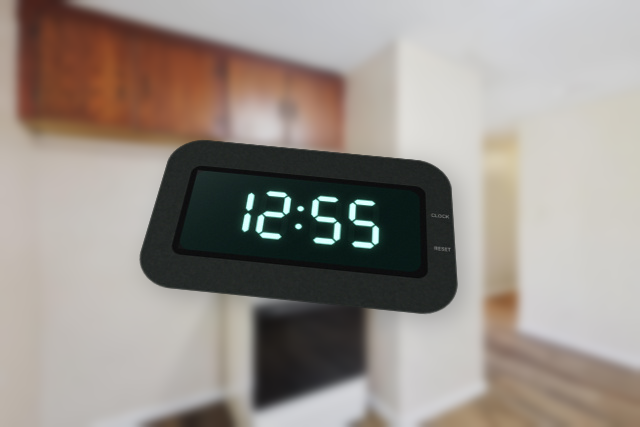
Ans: 12:55
